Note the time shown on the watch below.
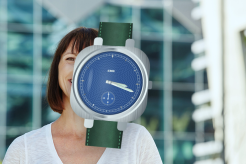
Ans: 3:18
